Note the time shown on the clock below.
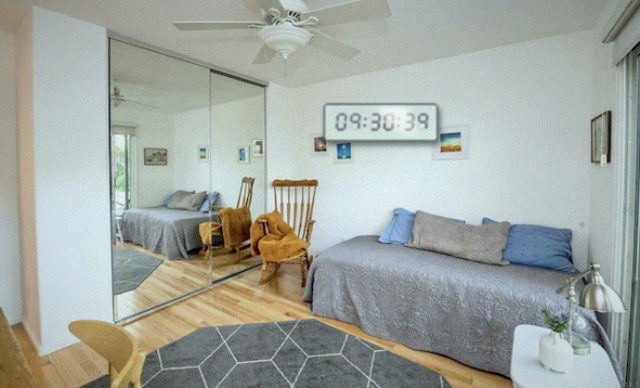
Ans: 9:30:39
